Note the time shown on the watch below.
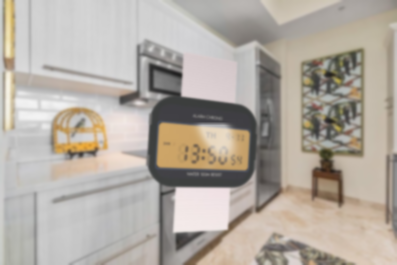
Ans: 13:50
